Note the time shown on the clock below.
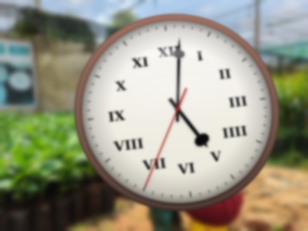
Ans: 5:01:35
